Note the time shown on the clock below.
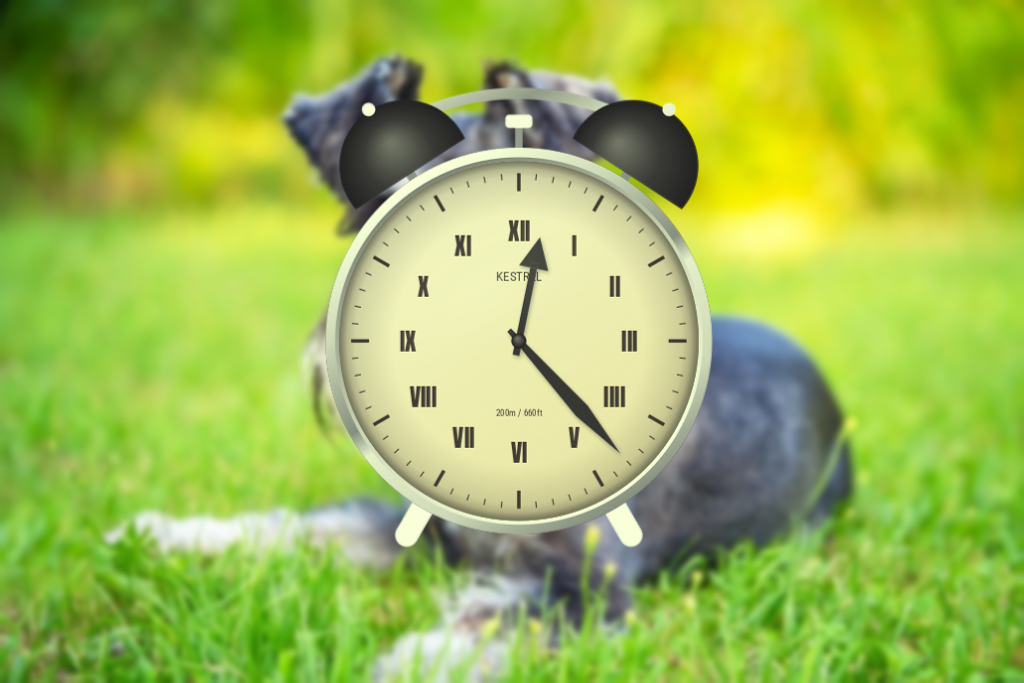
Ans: 12:23
